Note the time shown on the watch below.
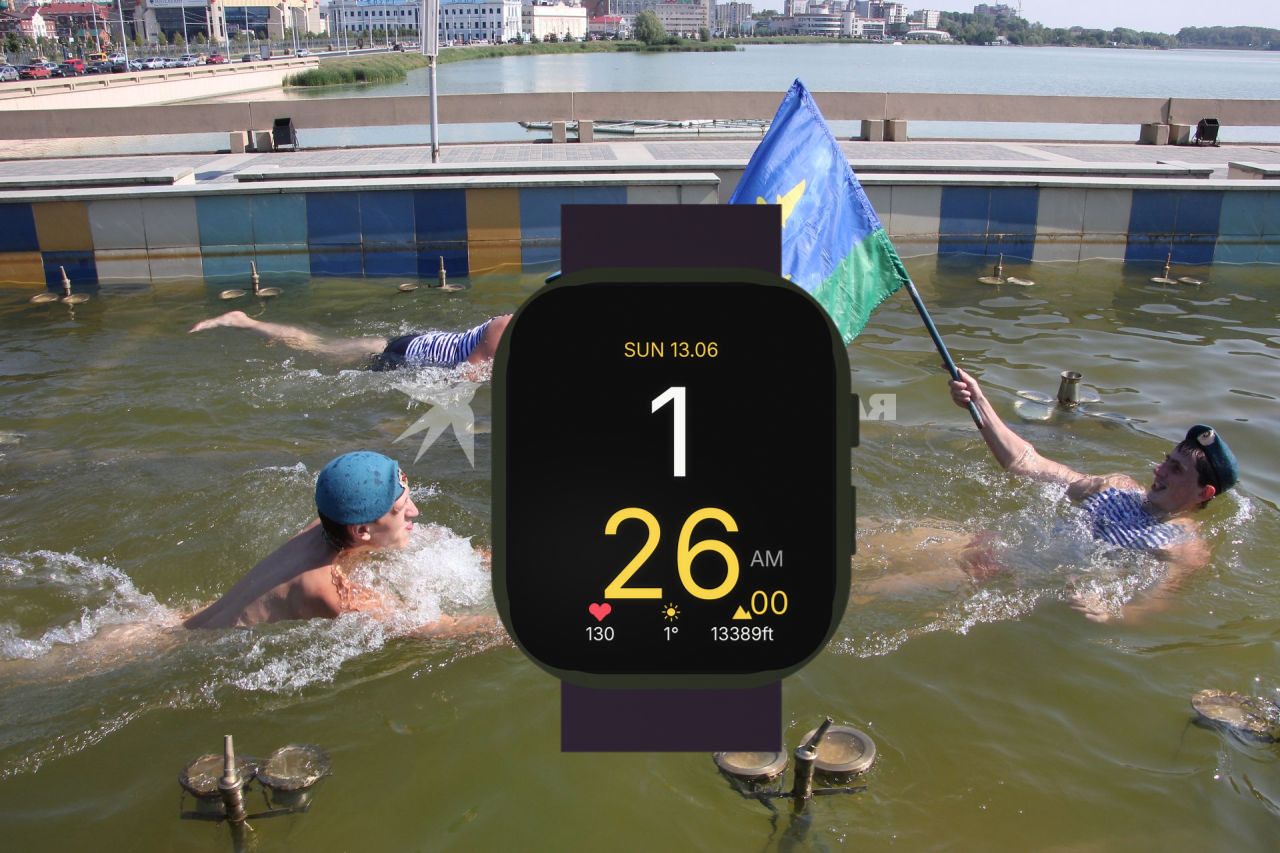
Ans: 1:26:00
